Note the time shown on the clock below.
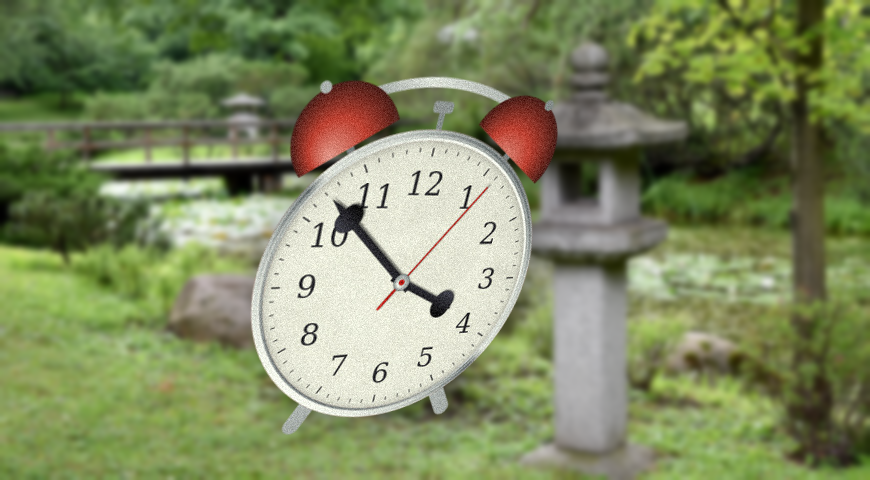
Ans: 3:52:06
